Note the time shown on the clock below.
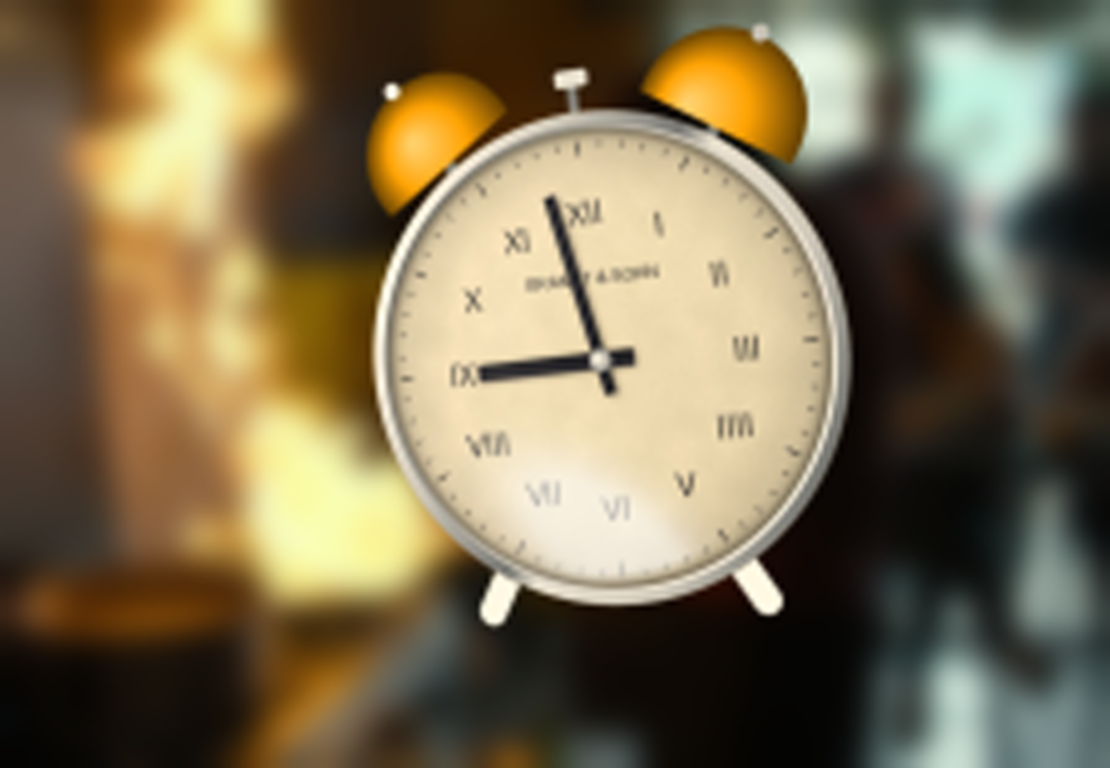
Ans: 8:58
